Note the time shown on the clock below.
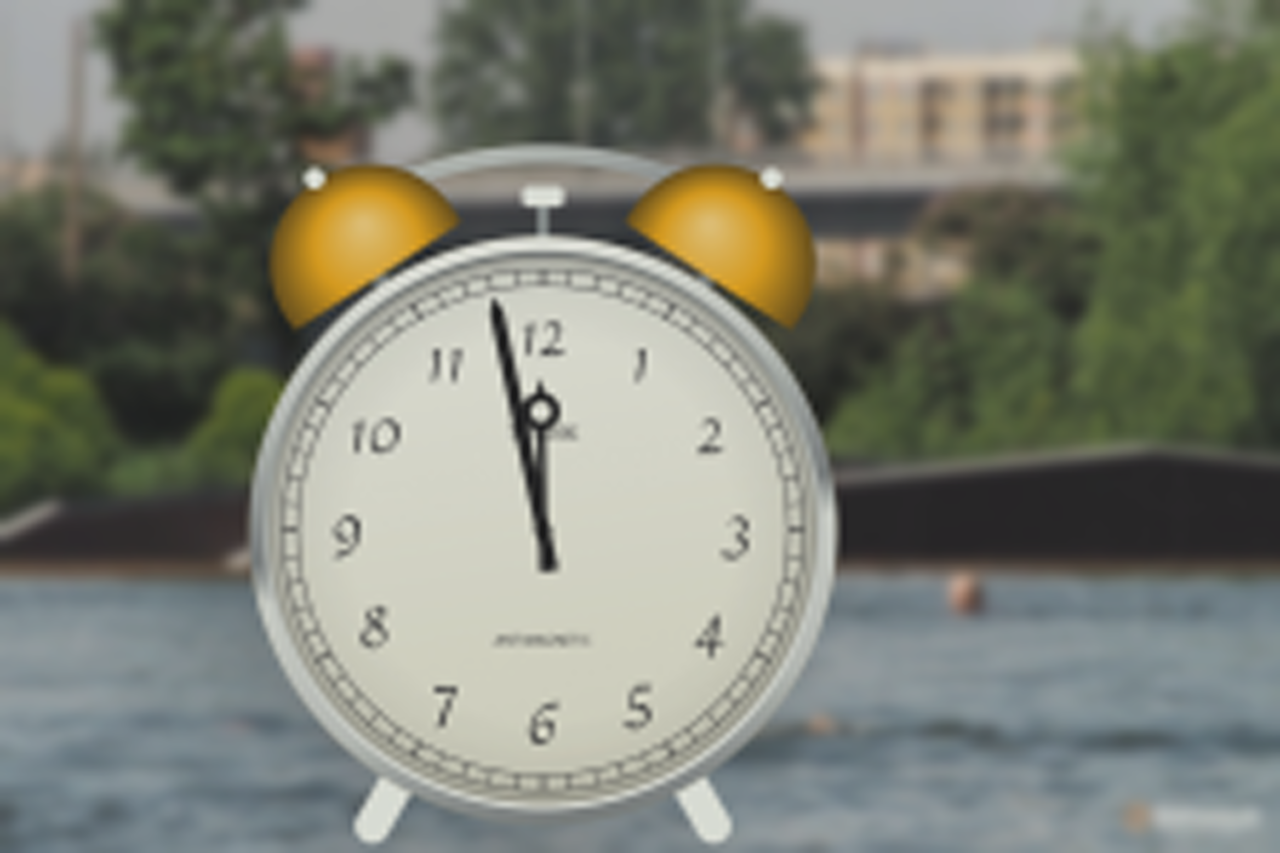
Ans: 11:58
